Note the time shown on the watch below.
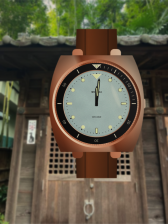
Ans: 12:01
